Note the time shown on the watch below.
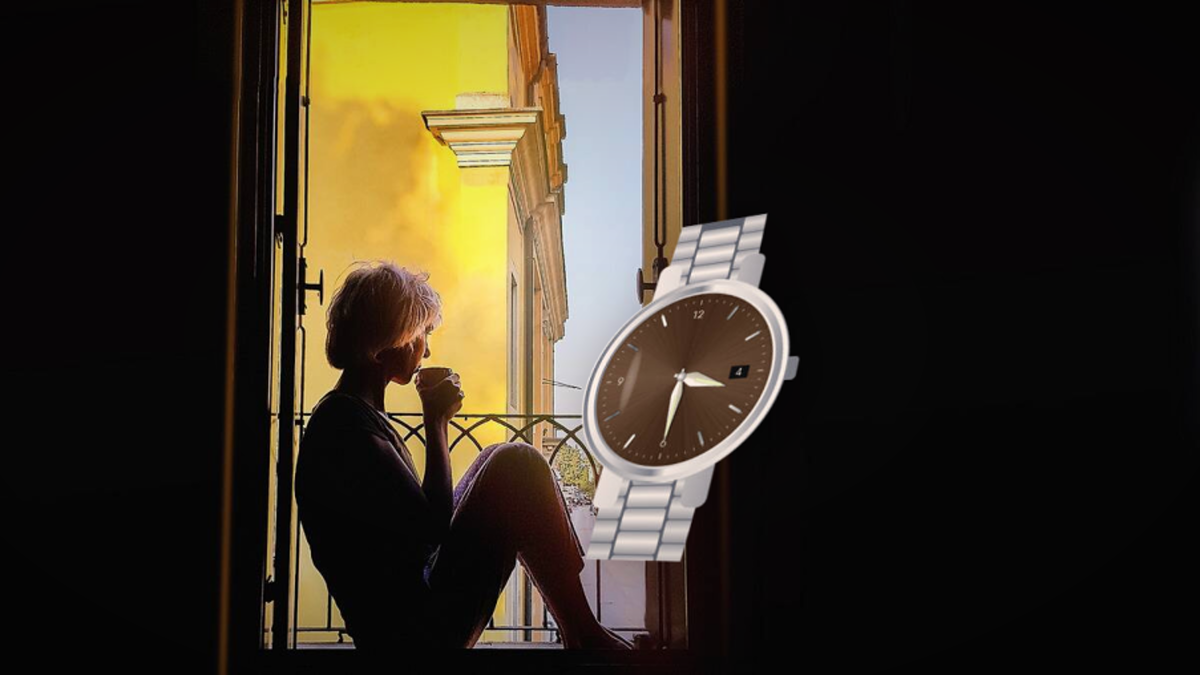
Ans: 3:30
